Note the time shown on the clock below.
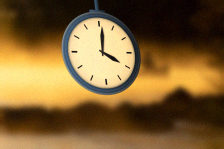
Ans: 4:01
